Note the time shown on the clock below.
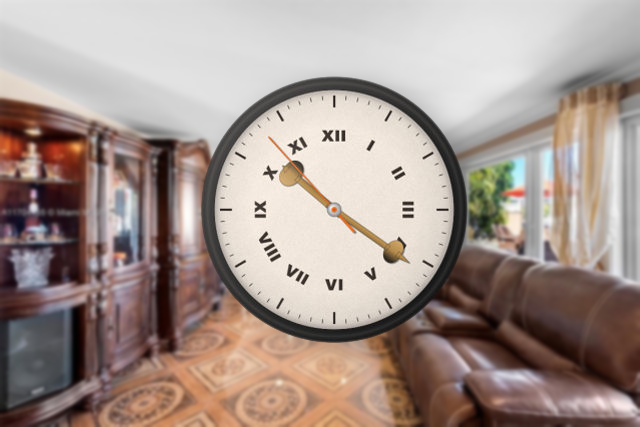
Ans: 10:20:53
